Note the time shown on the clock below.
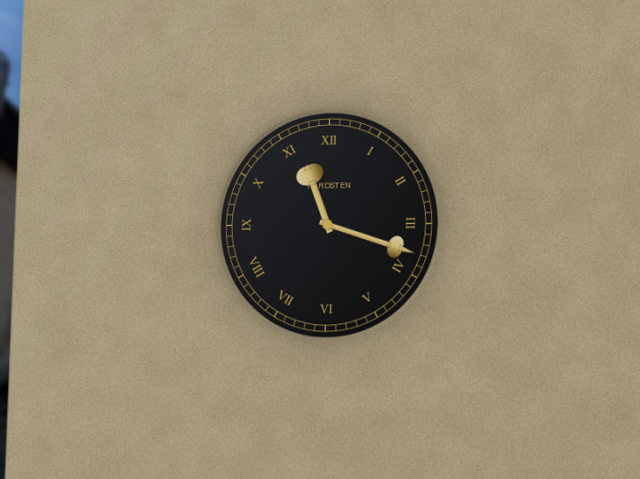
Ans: 11:18
